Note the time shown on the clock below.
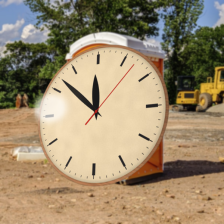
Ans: 11:52:07
